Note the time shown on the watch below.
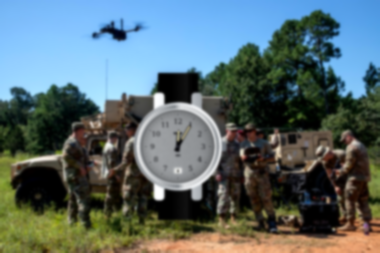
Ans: 12:05
